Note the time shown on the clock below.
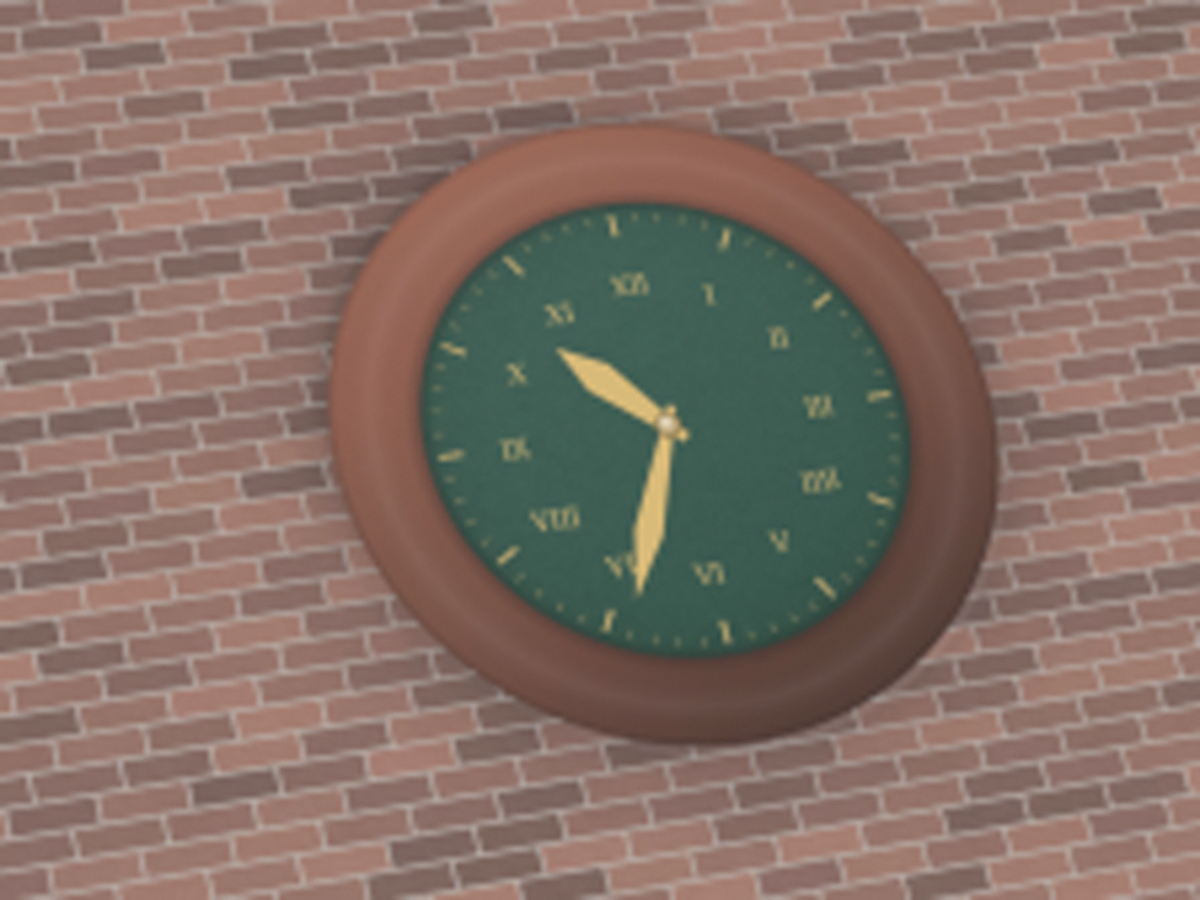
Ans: 10:34
